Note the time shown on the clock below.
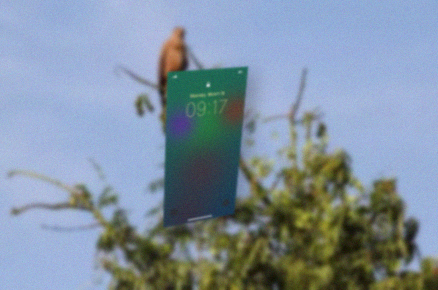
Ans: 9:17
